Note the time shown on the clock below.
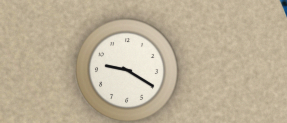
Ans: 9:20
